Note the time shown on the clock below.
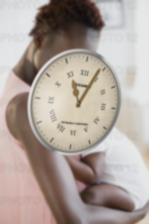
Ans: 11:04
